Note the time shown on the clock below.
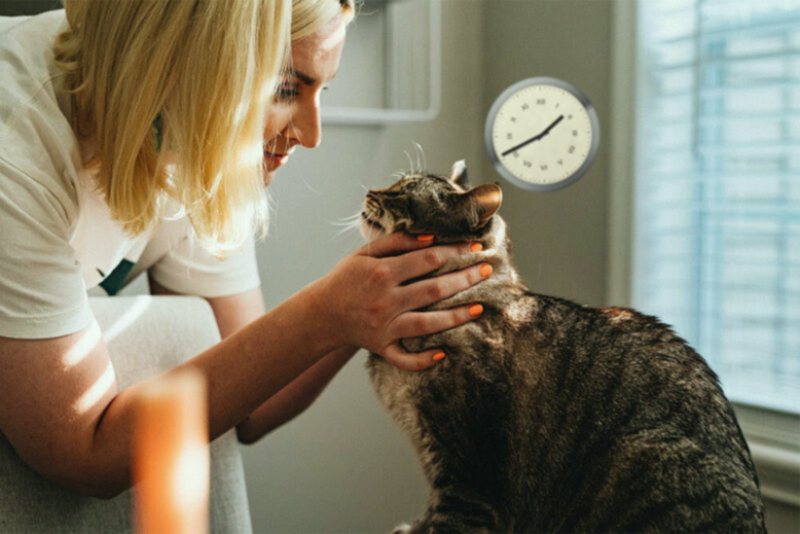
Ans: 1:41
